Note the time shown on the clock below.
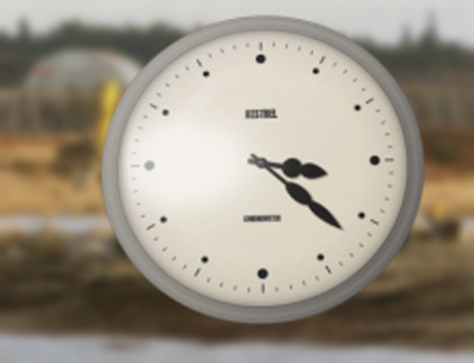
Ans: 3:22
